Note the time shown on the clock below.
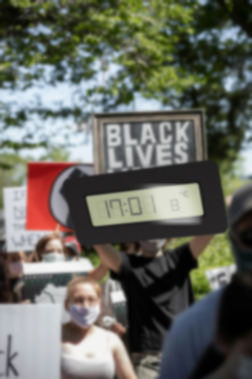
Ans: 17:01
